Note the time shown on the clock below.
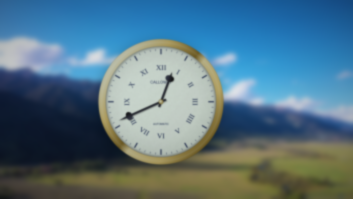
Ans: 12:41
